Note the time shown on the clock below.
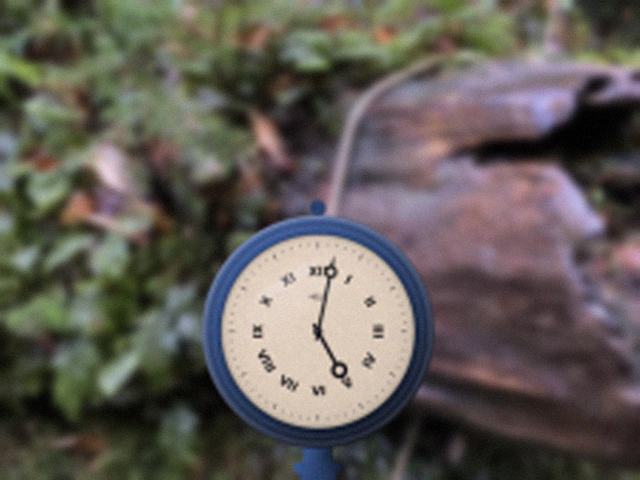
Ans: 5:02
